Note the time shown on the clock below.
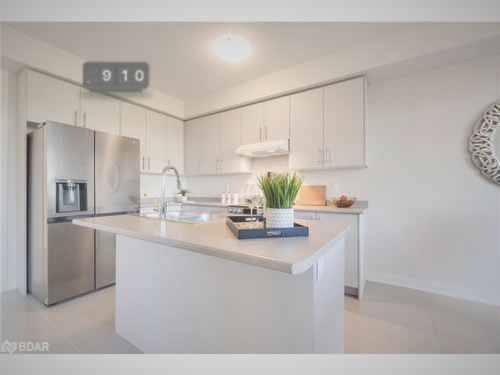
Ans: 9:10
